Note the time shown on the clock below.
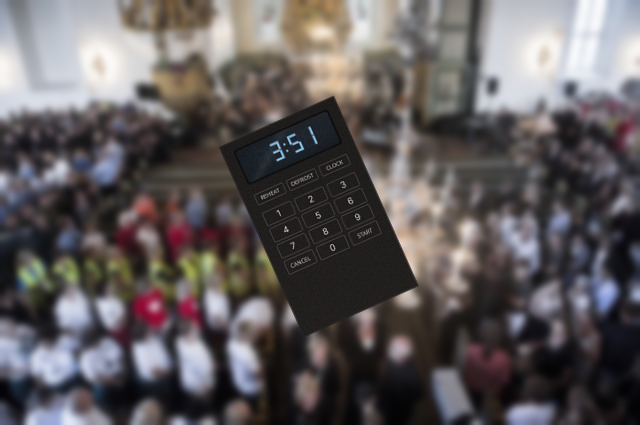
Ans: 3:51
